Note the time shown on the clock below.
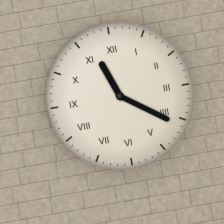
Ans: 11:21
